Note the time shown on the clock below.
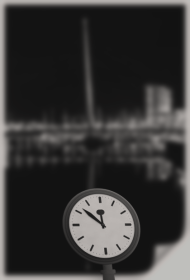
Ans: 11:52
